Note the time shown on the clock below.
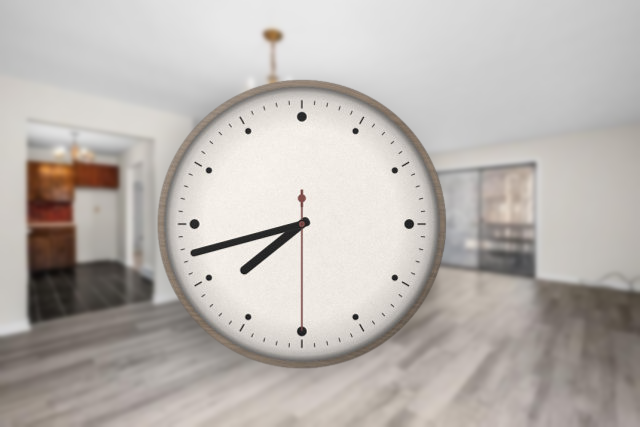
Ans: 7:42:30
